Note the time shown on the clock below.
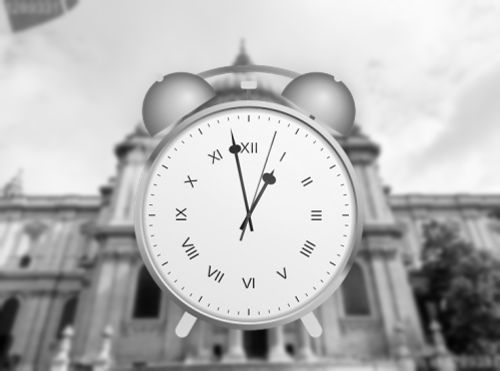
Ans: 12:58:03
